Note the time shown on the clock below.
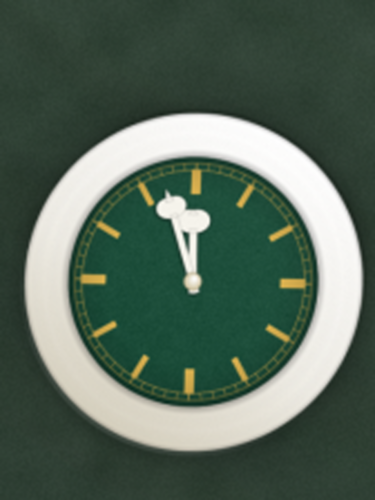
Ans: 11:57
